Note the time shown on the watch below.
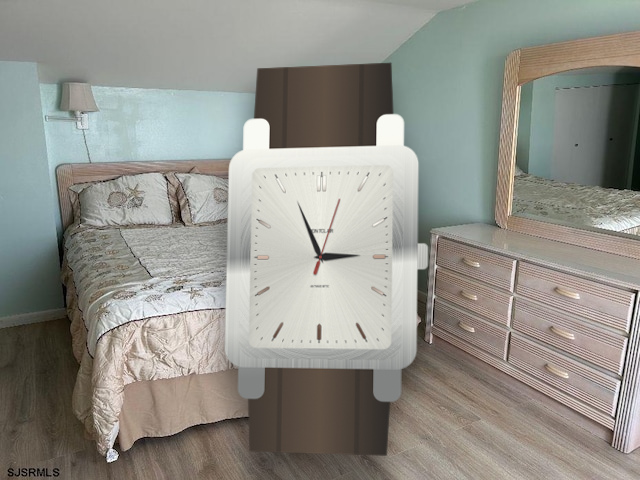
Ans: 2:56:03
